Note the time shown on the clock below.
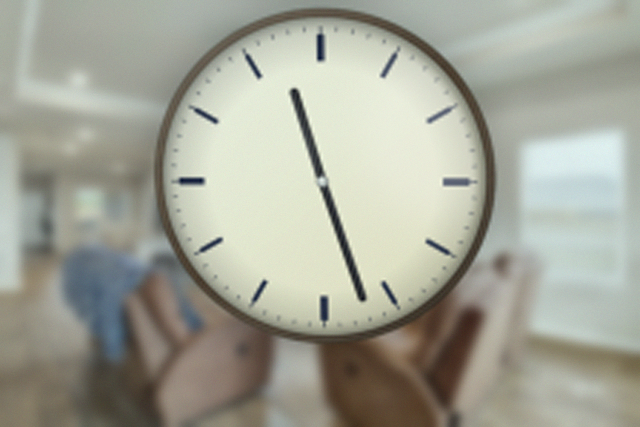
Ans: 11:27
